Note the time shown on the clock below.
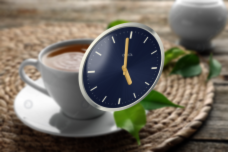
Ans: 4:59
